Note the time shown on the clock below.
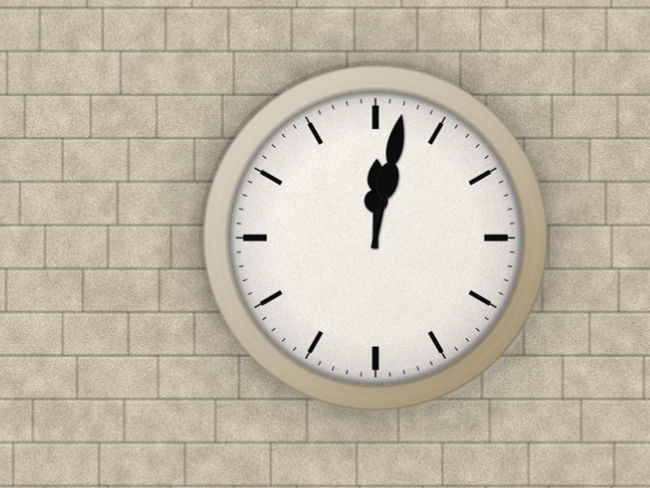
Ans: 12:02
